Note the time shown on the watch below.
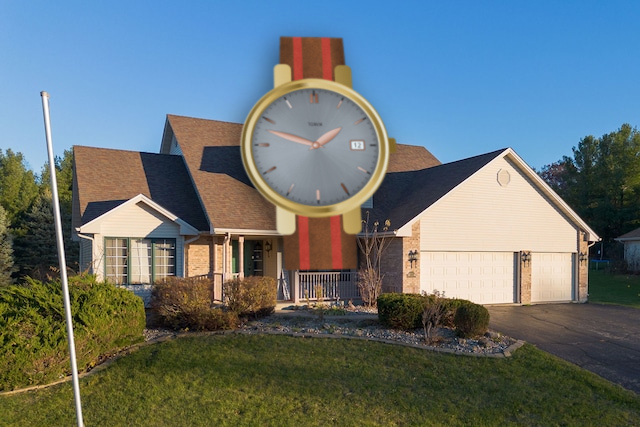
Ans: 1:48
